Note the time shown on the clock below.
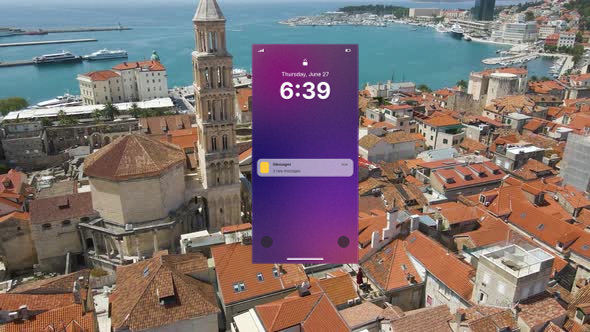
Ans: 6:39
